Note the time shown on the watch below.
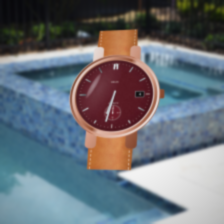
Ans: 6:32
